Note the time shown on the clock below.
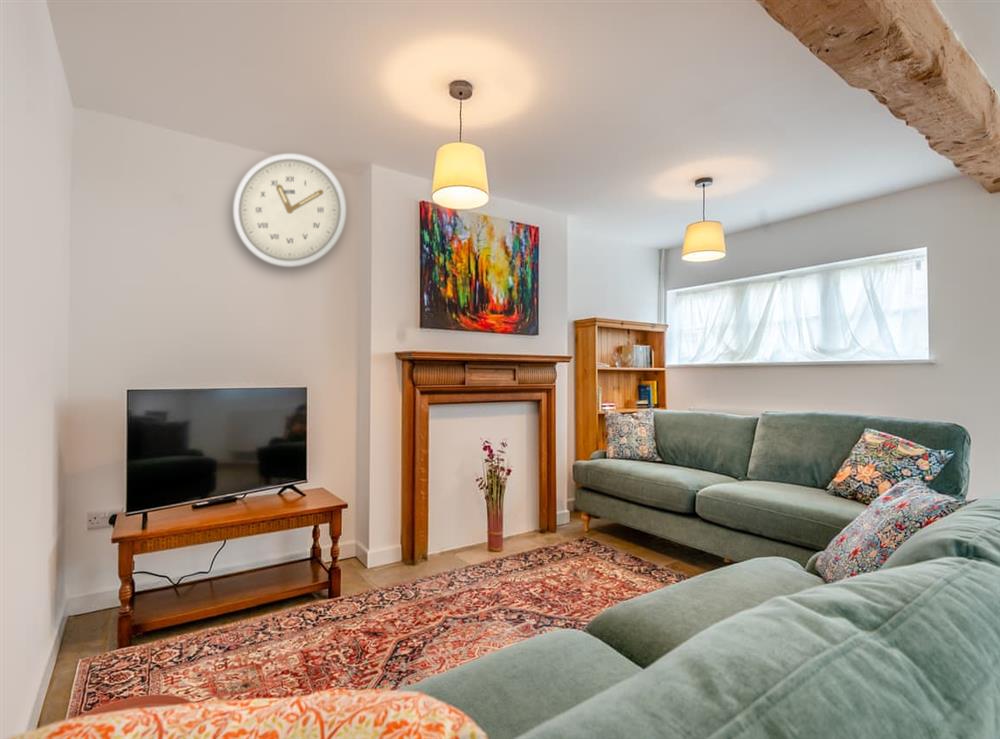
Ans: 11:10
